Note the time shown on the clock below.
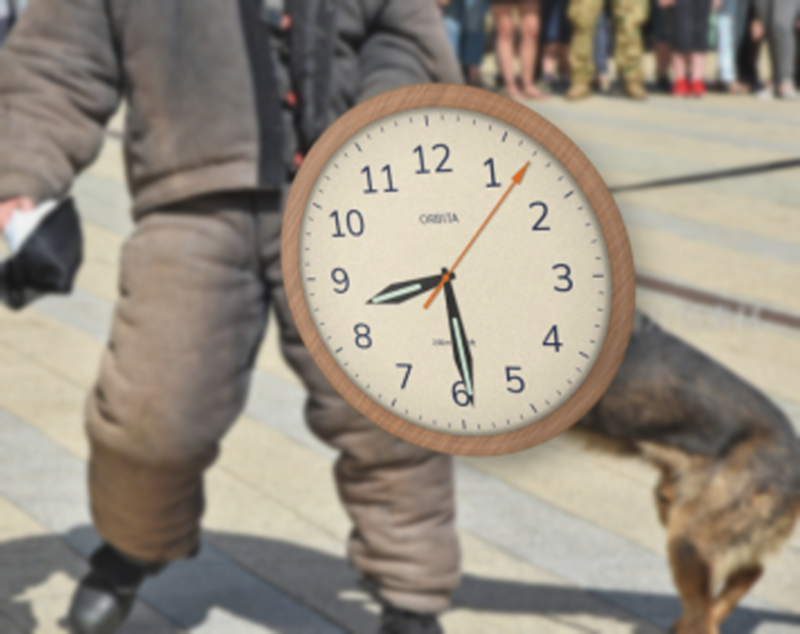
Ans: 8:29:07
